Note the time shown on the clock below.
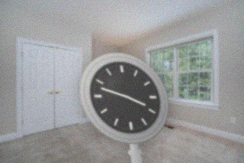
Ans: 3:48
